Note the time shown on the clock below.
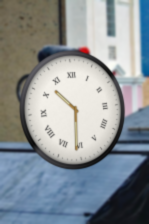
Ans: 10:31
